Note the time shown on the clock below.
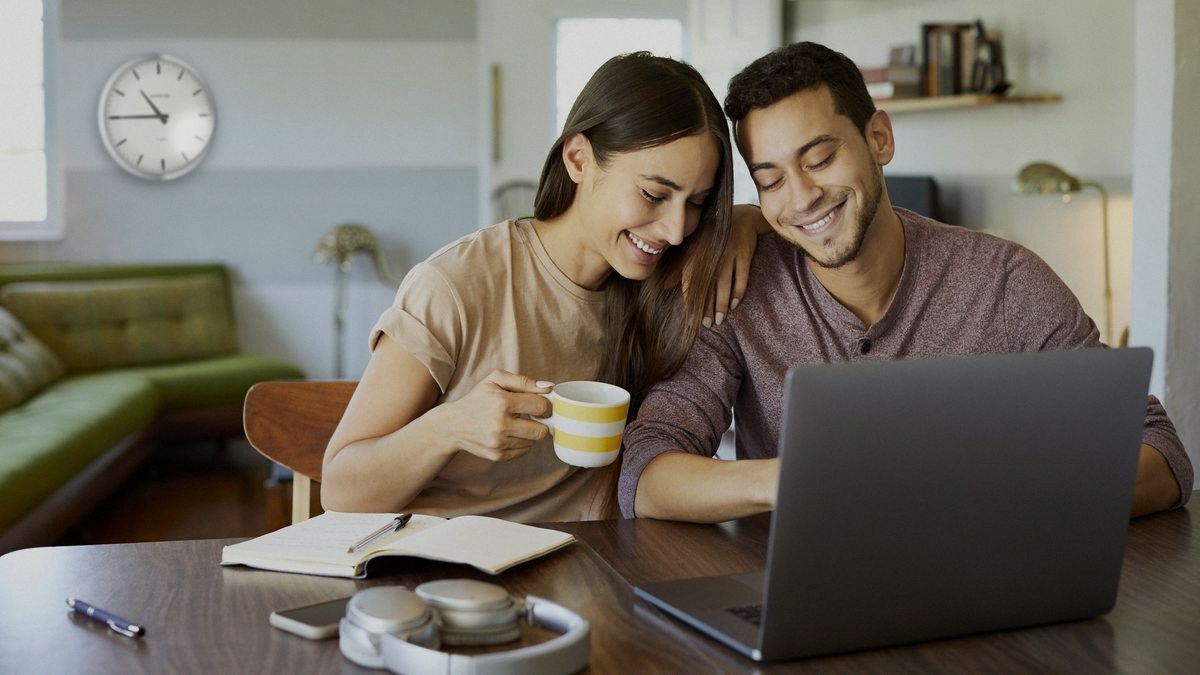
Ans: 10:45
